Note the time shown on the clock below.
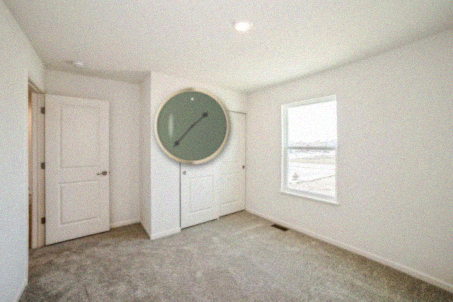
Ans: 1:37
